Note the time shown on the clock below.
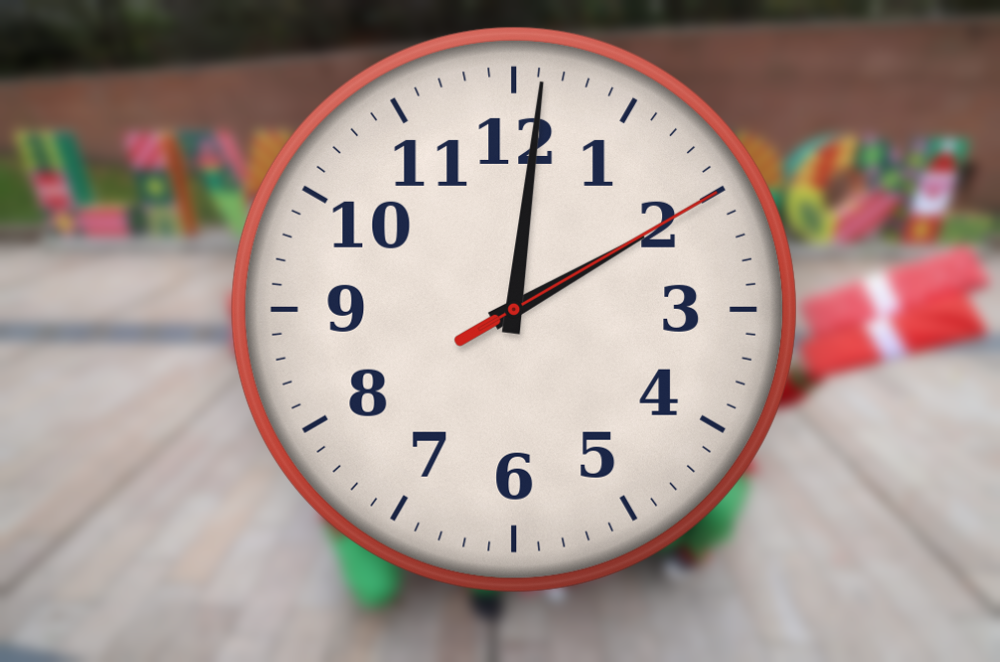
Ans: 2:01:10
